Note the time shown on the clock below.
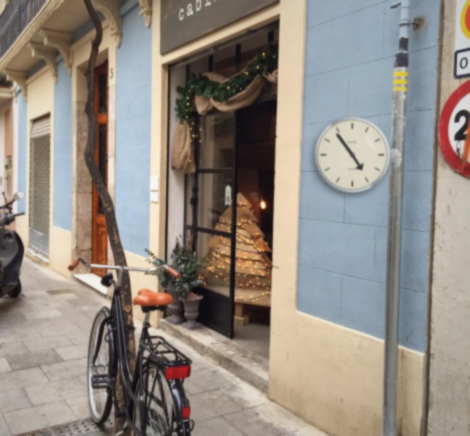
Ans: 4:54
